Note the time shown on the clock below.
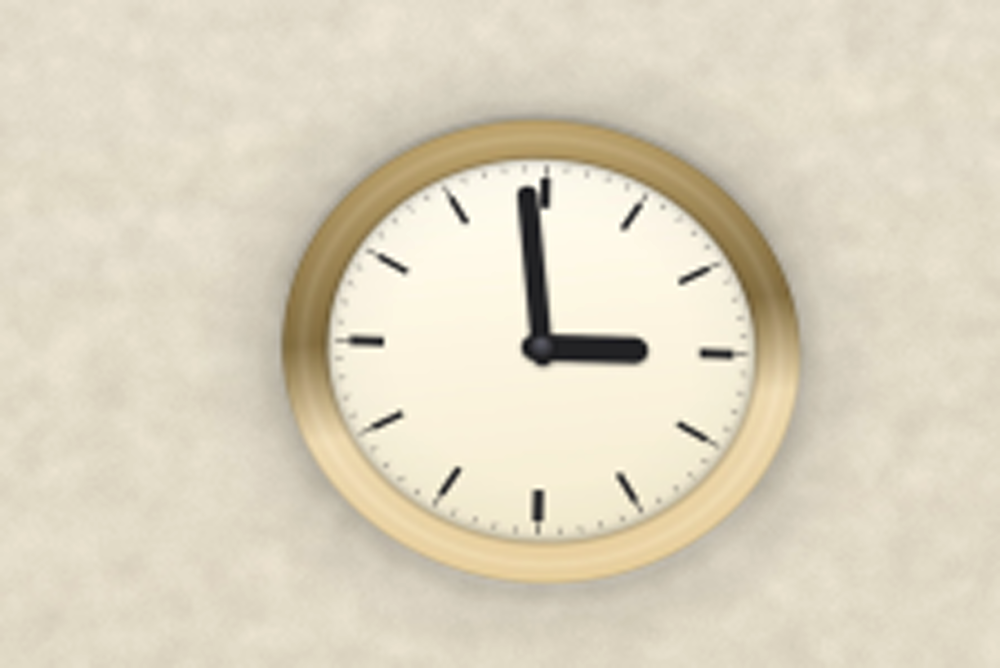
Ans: 2:59
